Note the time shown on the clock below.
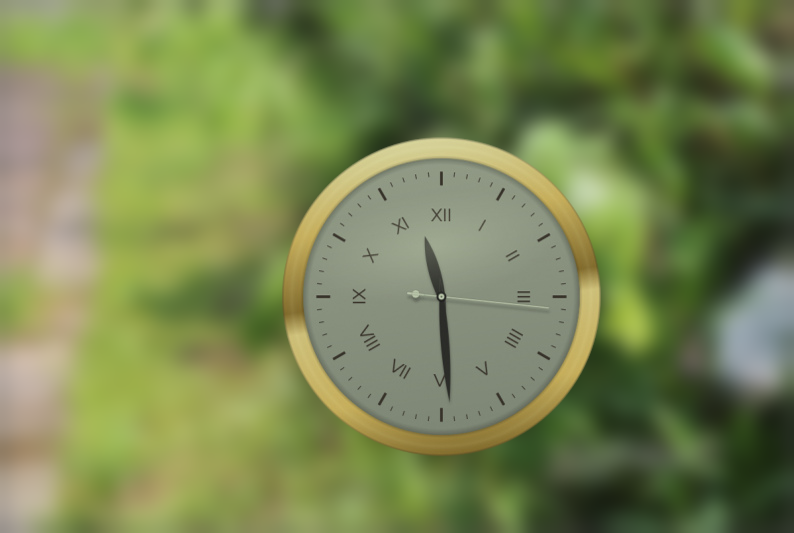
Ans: 11:29:16
